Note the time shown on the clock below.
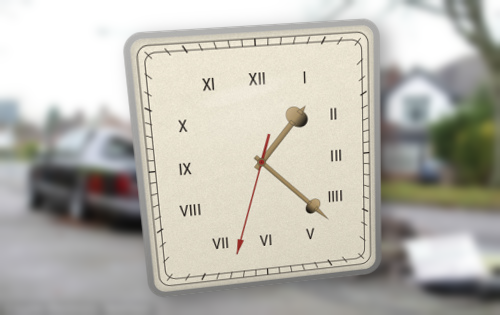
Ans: 1:22:33
